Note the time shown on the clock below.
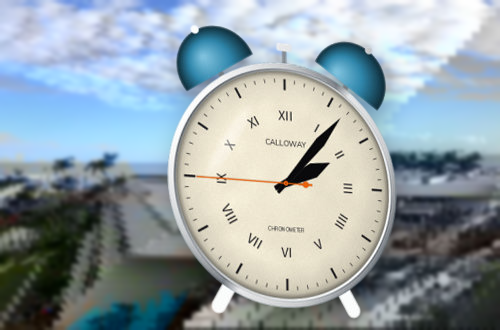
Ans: 2:06:45
